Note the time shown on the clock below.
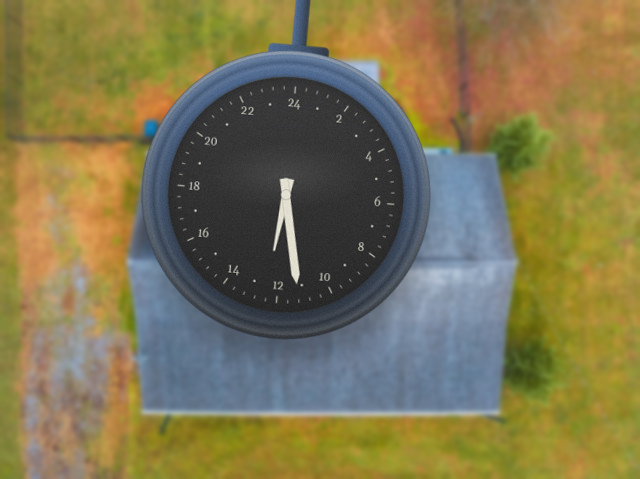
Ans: 12:28
